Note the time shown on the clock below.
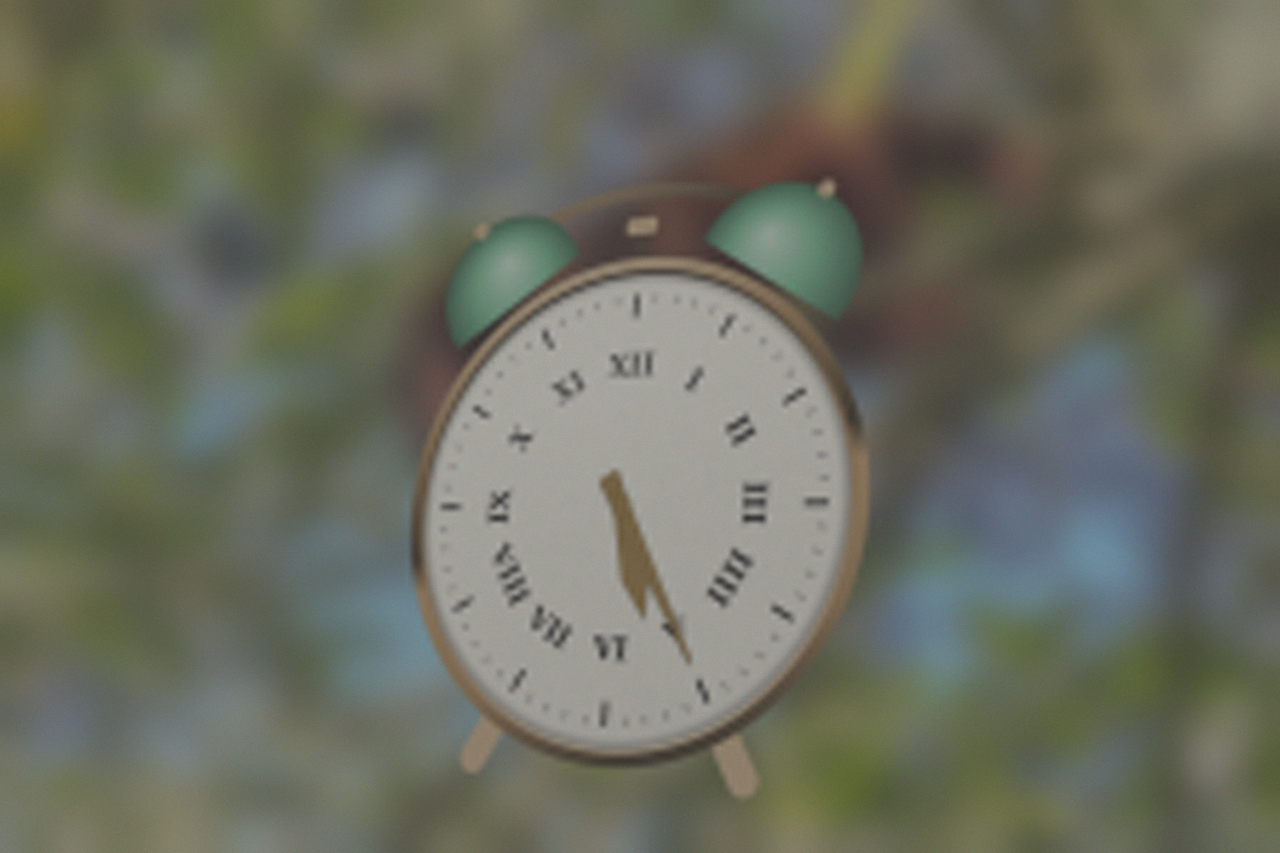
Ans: 5:25
